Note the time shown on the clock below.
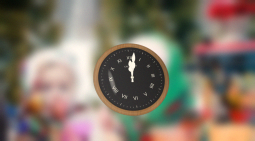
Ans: 12:02
